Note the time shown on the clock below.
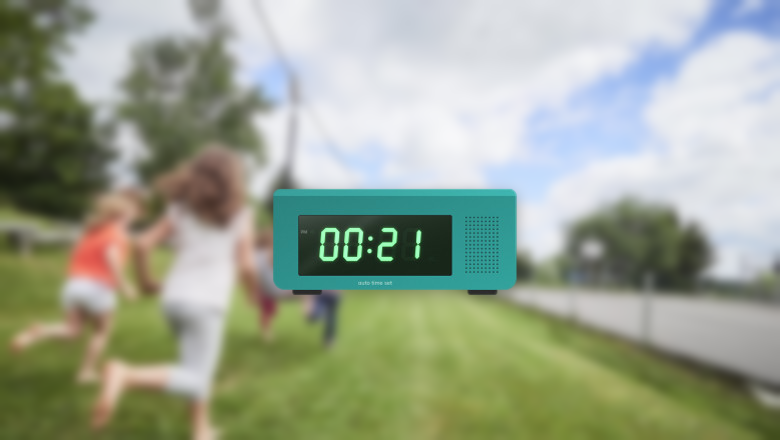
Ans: 0:21
